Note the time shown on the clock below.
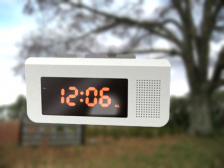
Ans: 12:06
